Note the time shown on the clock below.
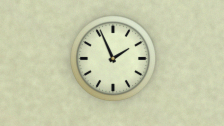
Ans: 1:56
